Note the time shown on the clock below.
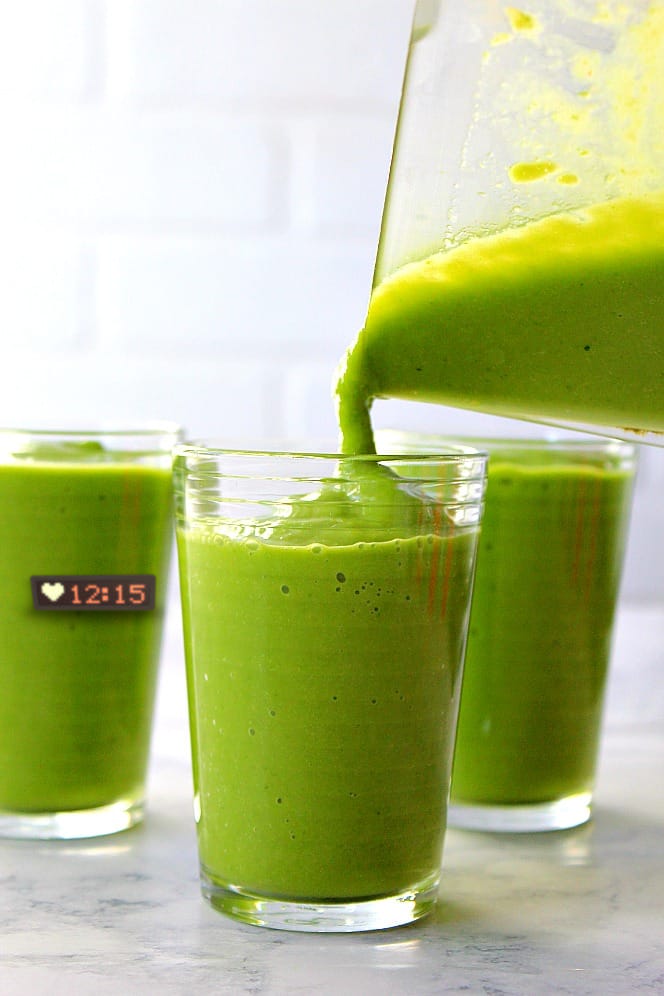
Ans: 12:15
